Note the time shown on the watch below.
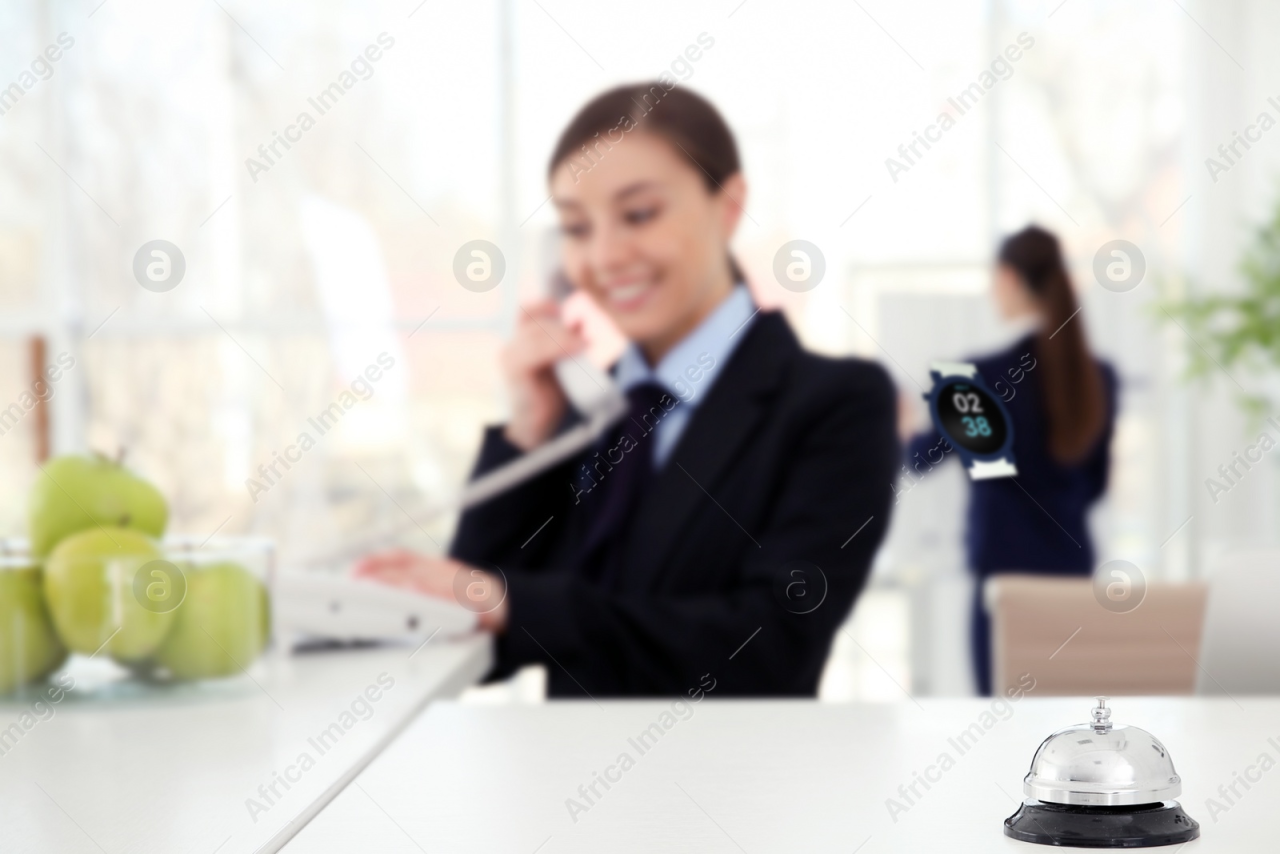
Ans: 2:38
